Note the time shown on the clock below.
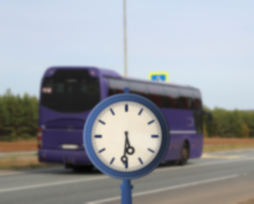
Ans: 5:31
